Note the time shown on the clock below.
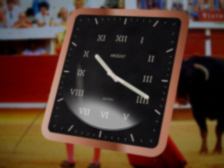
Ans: 10:19
